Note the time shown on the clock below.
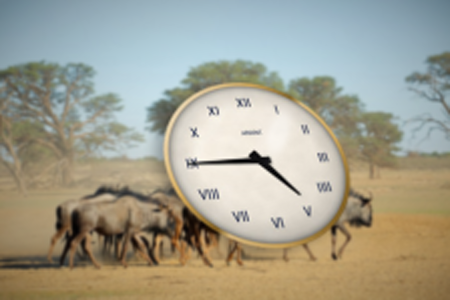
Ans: 4:45
